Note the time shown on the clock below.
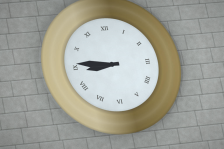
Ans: 8:46
